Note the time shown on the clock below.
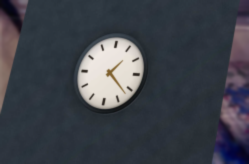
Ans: 1:22
